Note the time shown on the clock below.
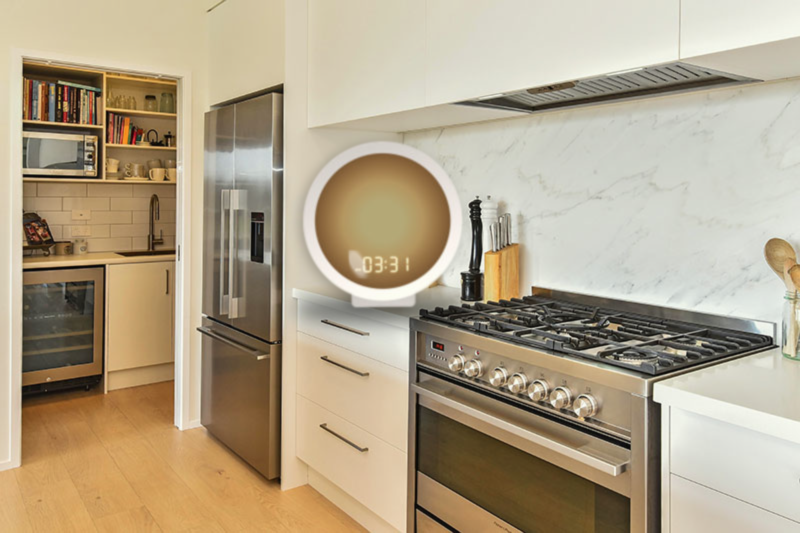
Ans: 3:31
